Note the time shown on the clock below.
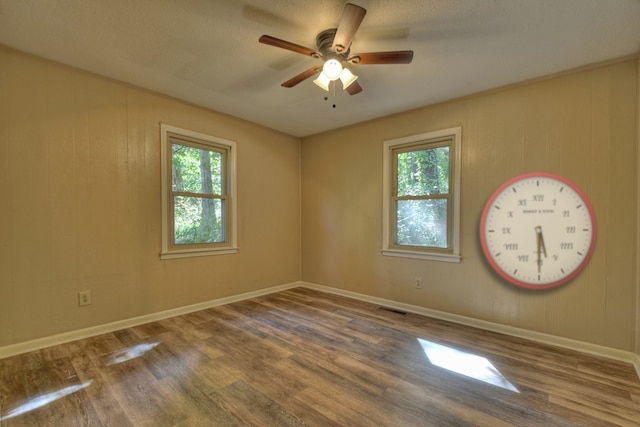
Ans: 5:30
